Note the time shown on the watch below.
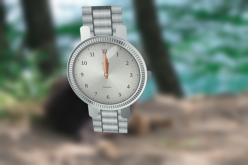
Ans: 12:00
